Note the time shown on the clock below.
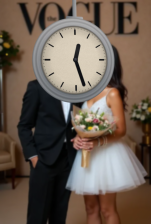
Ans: 12:27
